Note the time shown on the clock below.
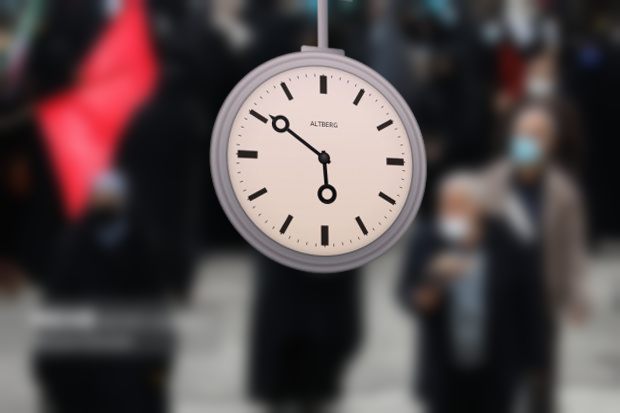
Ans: 5:51
